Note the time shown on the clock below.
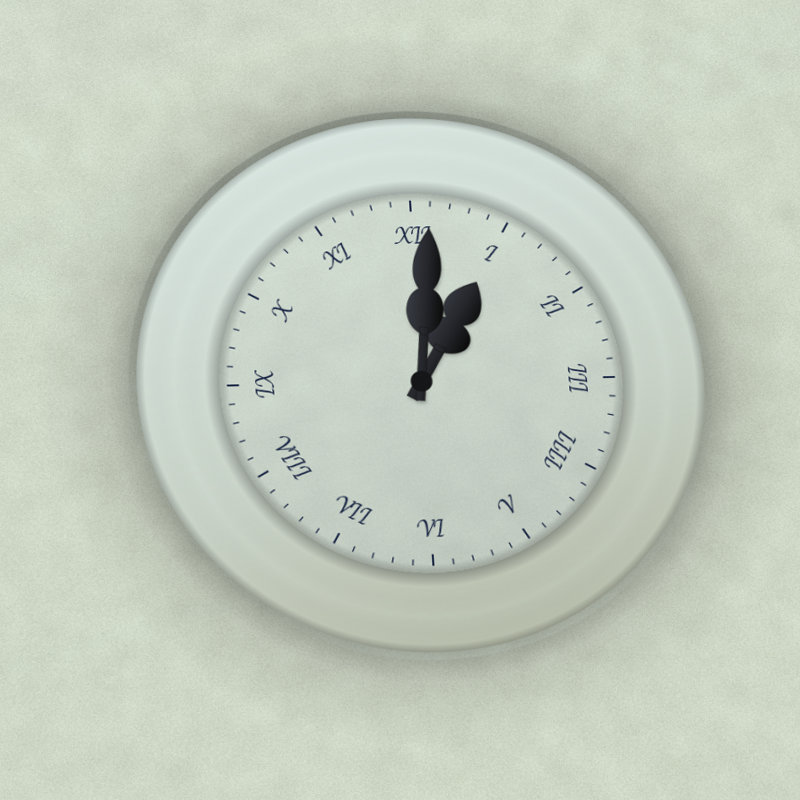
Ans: 1:01
